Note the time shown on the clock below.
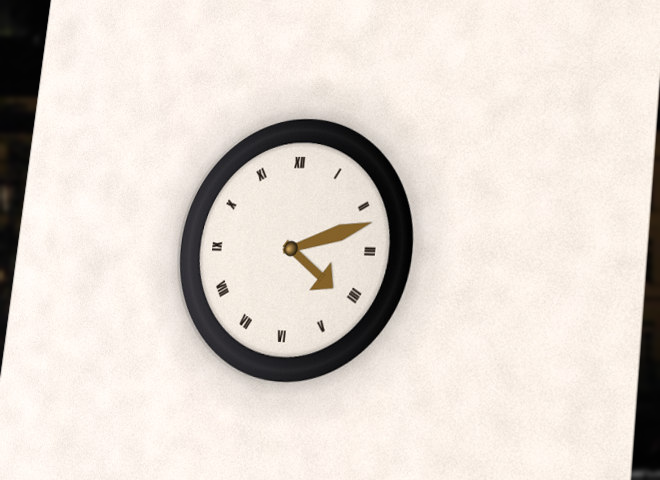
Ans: 4:12
